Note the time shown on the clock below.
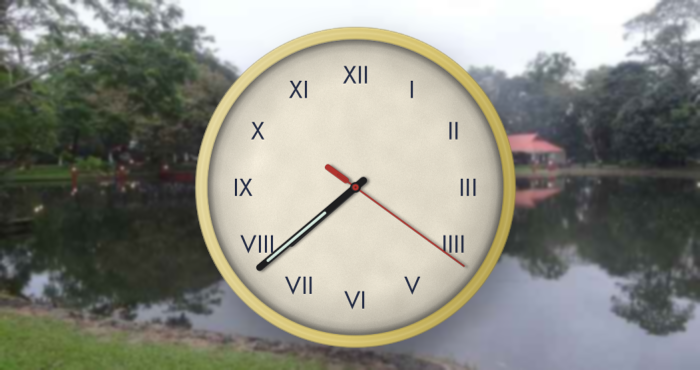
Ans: 7:38:21
